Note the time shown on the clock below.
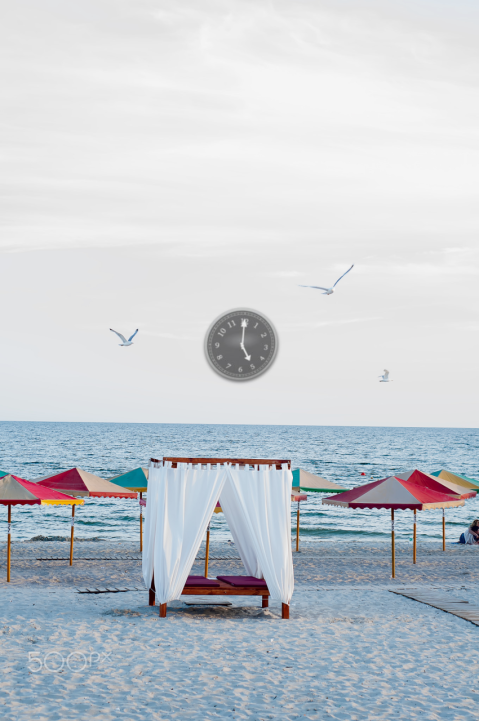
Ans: 5:00
